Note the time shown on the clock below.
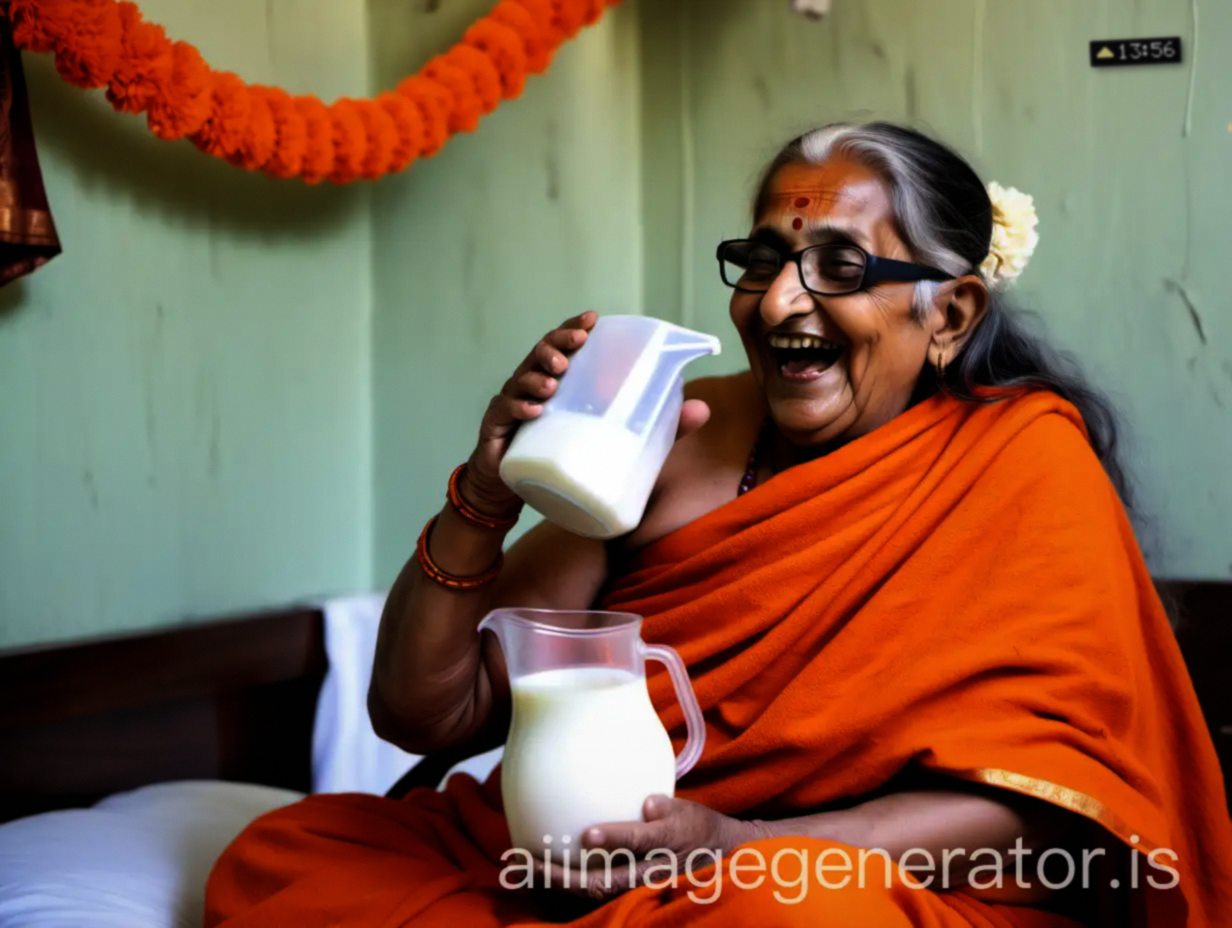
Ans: 13:56
